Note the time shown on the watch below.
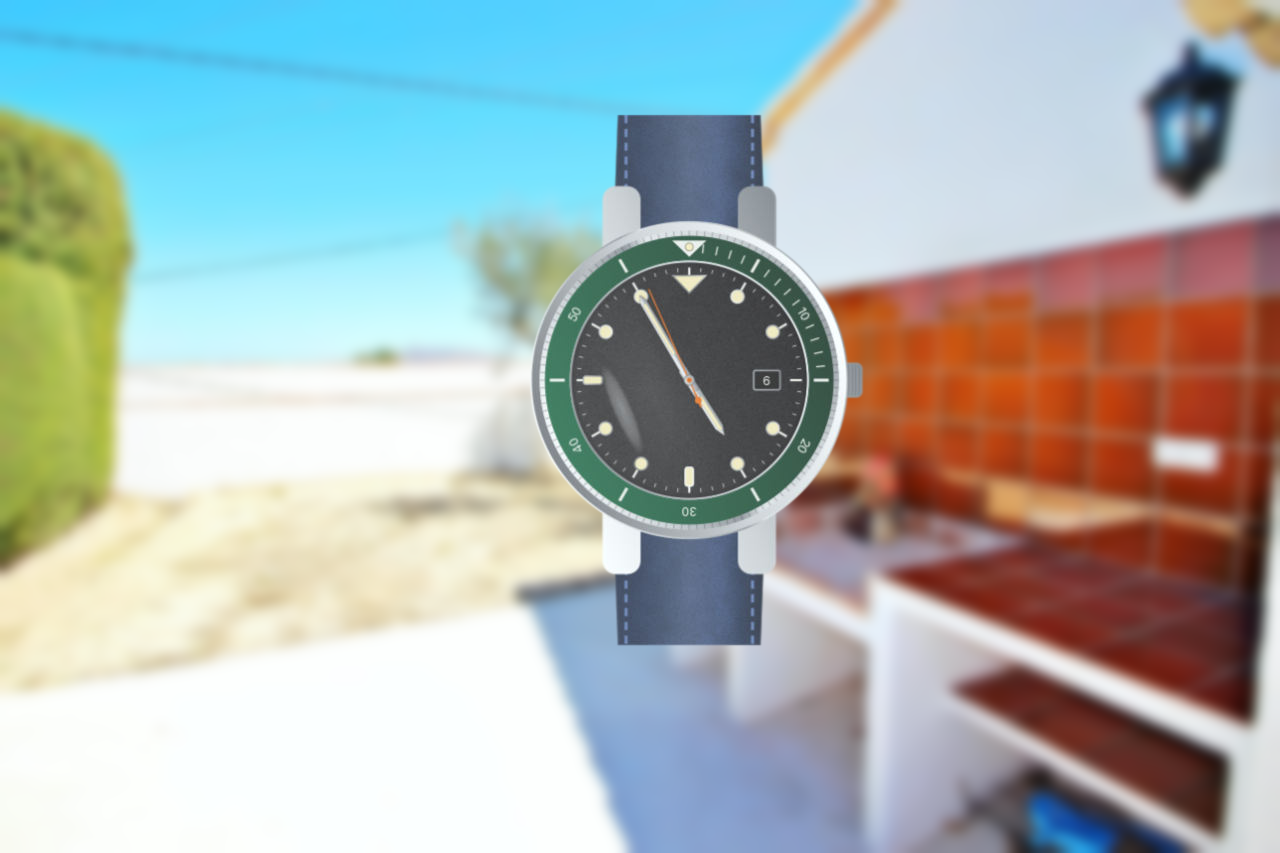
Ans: 4:54:56
